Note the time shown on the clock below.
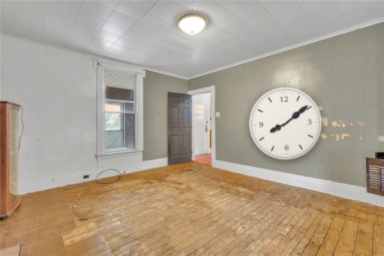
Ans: 8:09
